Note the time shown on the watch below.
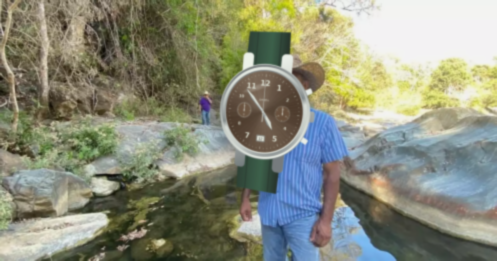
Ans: 4:53
